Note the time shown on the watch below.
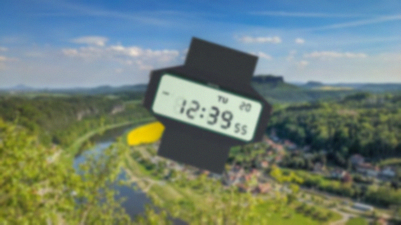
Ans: 12:39
